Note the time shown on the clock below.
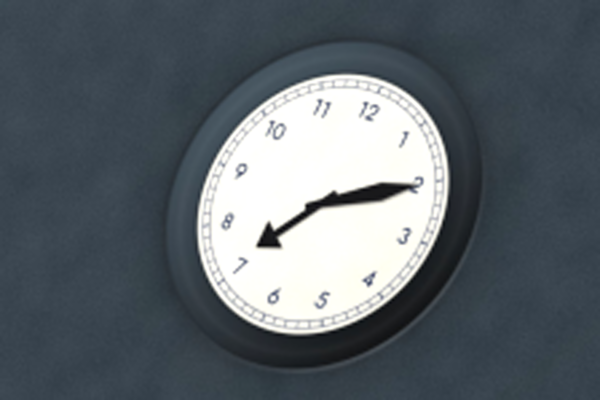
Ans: 7:10
